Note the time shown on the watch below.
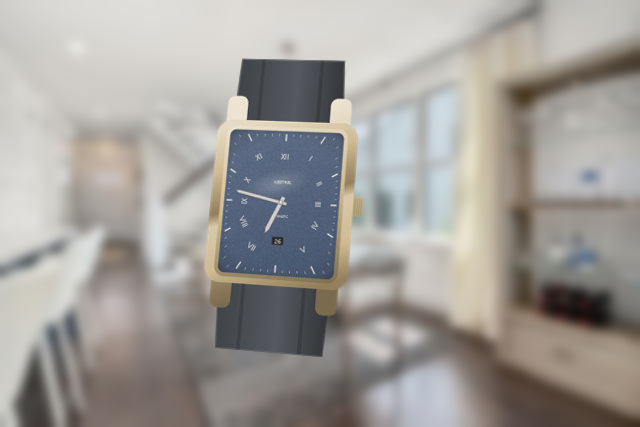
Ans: 6:47
